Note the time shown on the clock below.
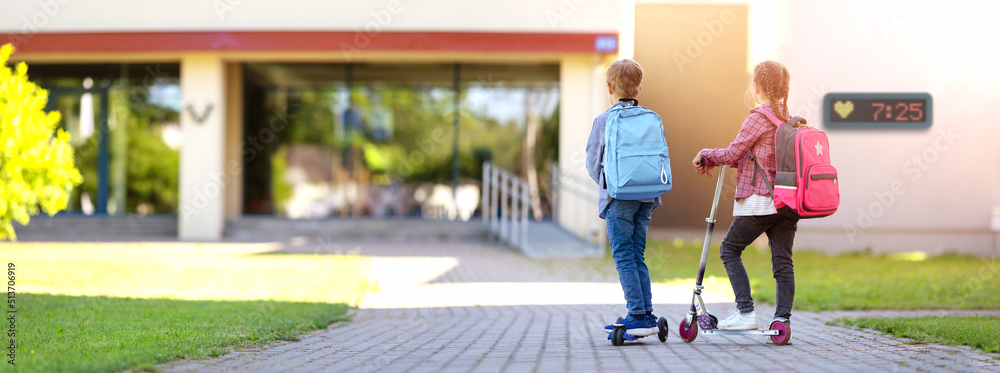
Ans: 7:25
